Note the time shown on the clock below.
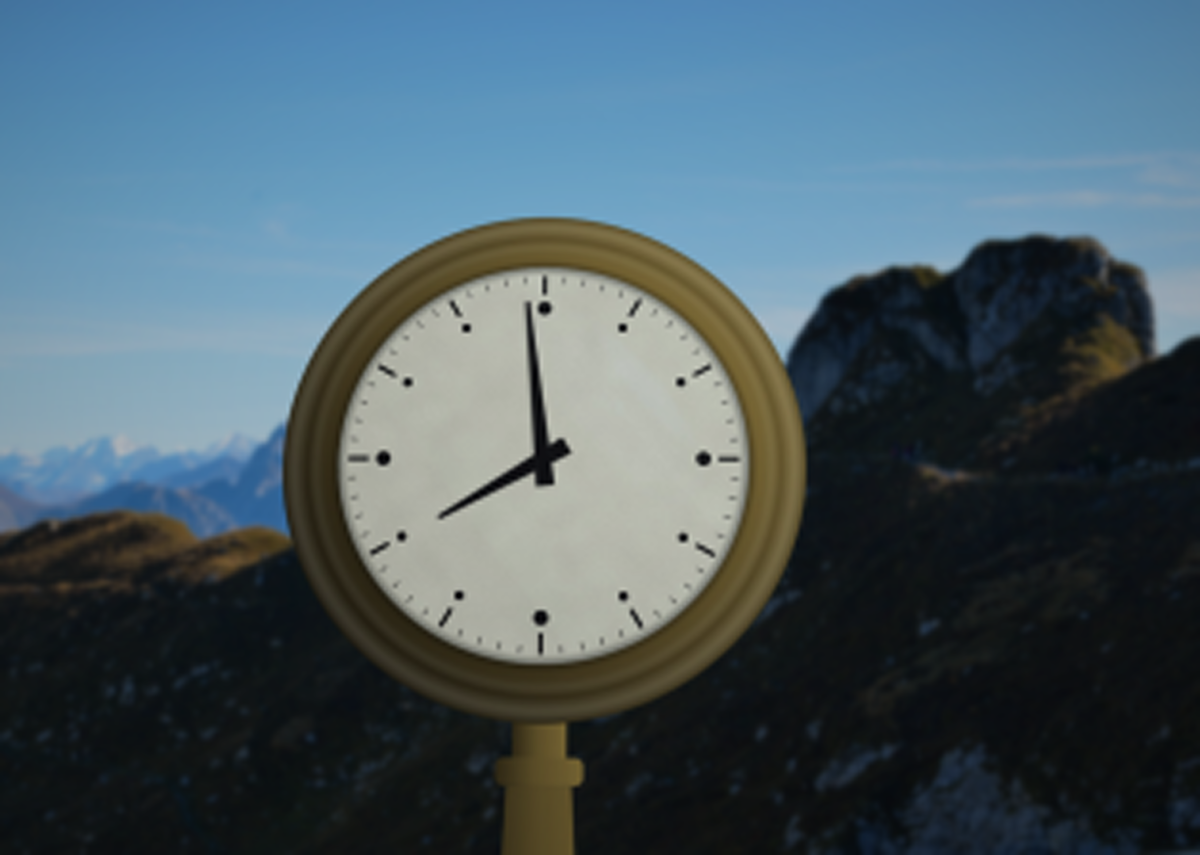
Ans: 7:59
